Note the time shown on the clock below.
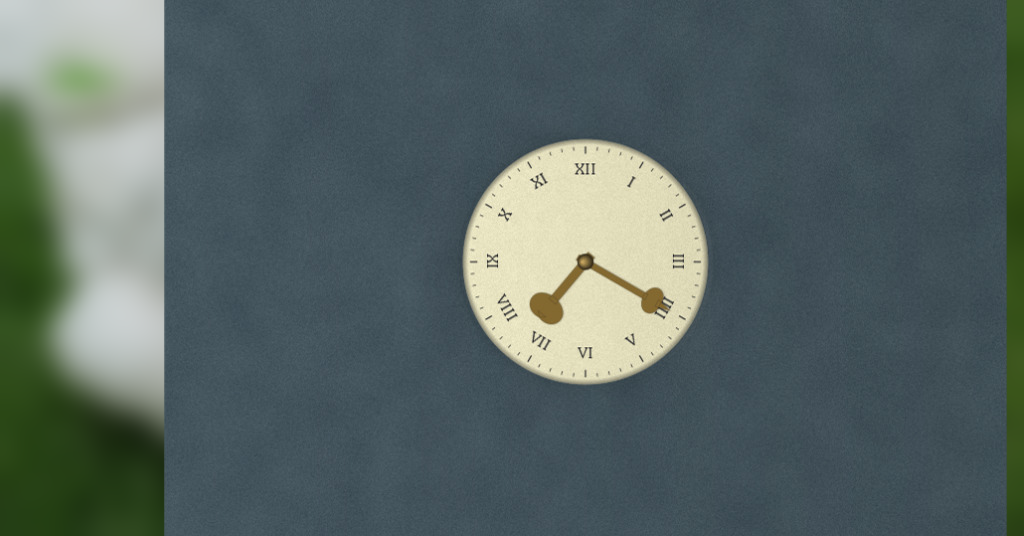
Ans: 7:20
